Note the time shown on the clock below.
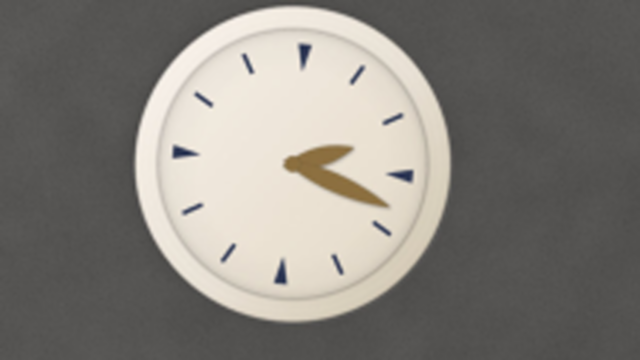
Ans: 2:18
